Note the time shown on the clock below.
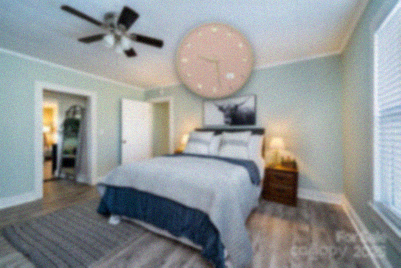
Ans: 9:28
